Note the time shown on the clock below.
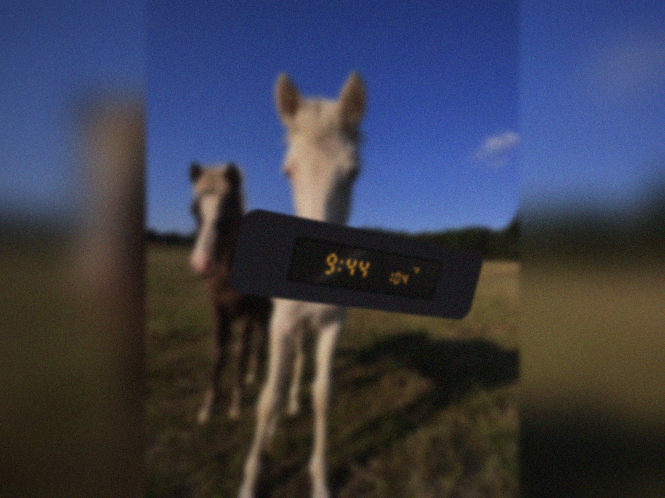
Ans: 9:44
